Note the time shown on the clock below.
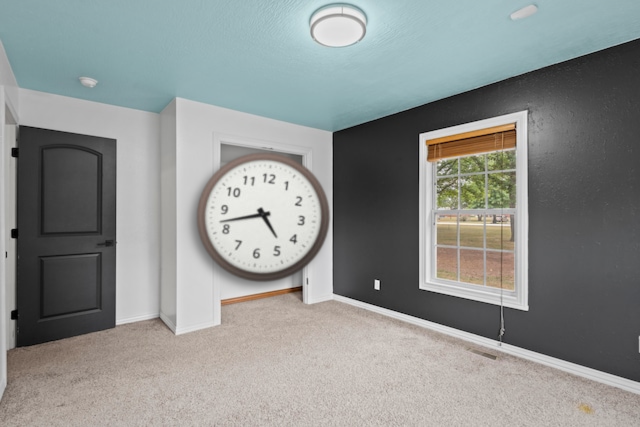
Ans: 4:42
